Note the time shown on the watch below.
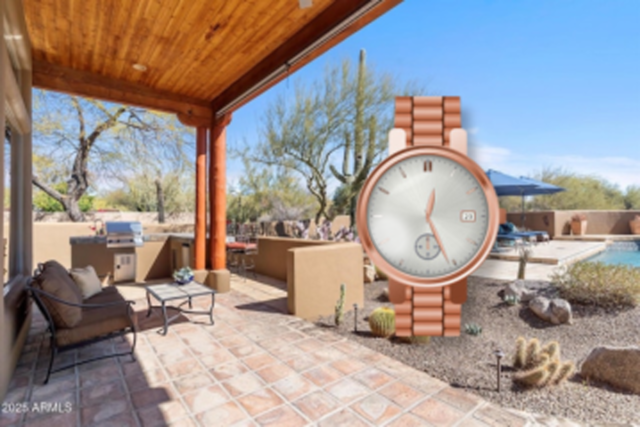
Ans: 12:26
